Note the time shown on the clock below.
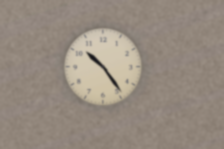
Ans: 10:24
